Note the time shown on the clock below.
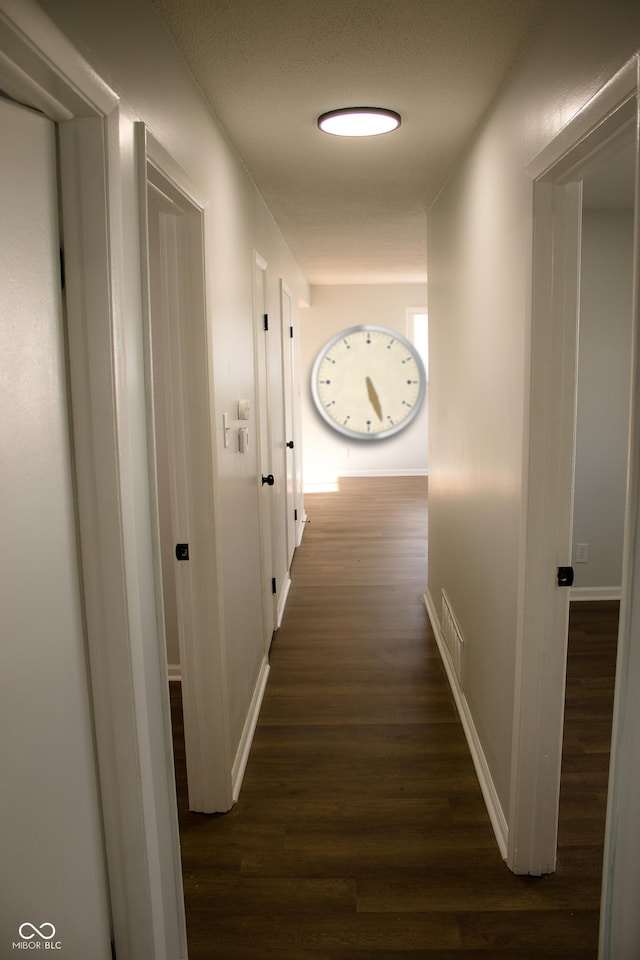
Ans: 5:27
